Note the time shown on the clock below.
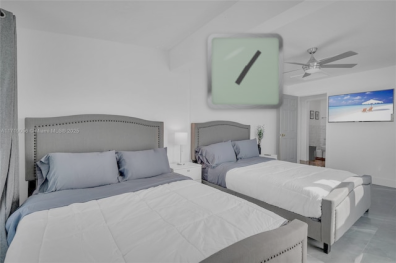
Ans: 7:06
